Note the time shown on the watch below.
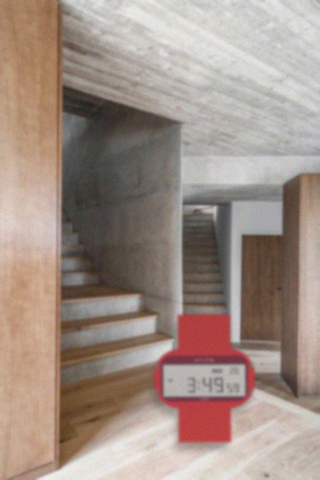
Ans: 3:49
